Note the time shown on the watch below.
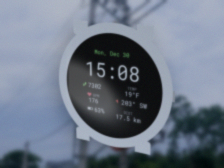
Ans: 15:08
